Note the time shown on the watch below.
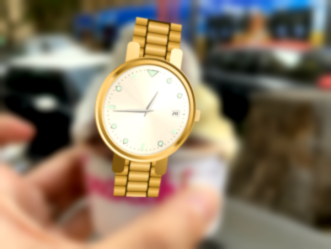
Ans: 12:44
